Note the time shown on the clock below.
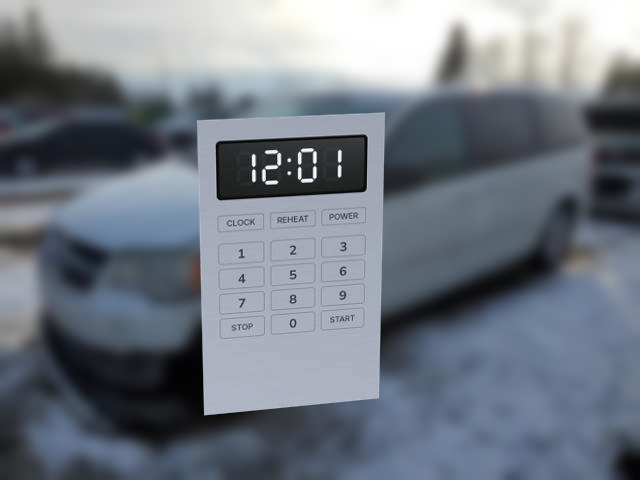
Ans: 12:01
